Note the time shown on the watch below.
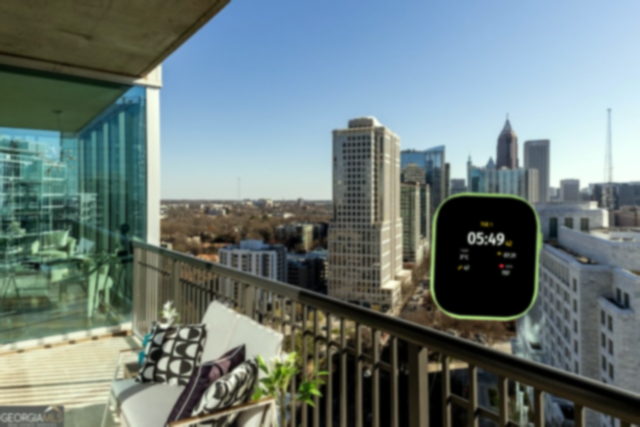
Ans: 5:49
